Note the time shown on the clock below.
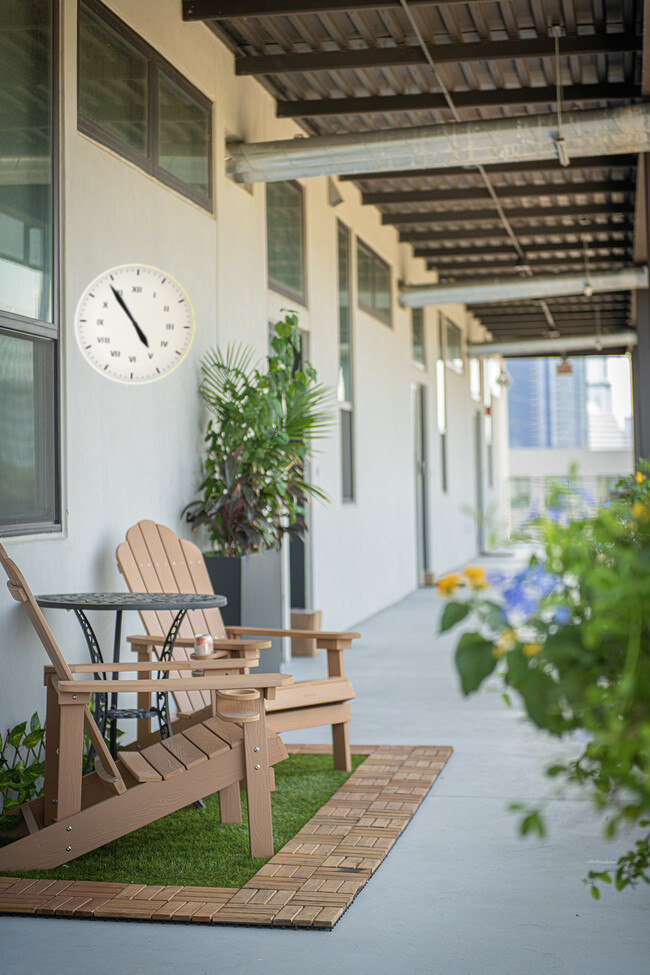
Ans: 4:54
